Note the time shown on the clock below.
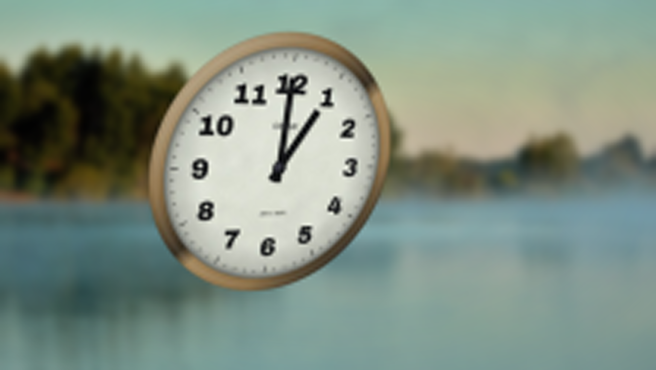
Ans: 1:00
